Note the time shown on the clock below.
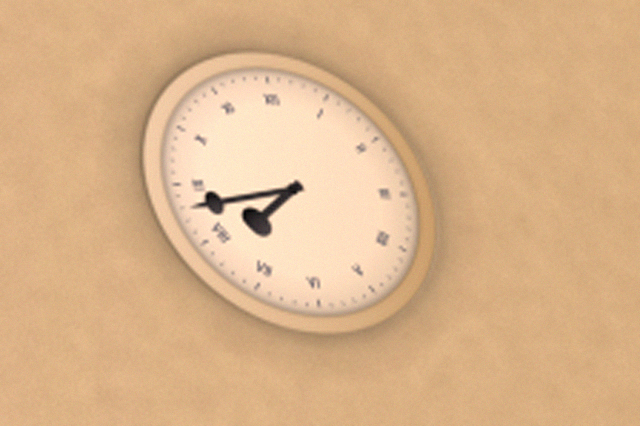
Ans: 7:43
